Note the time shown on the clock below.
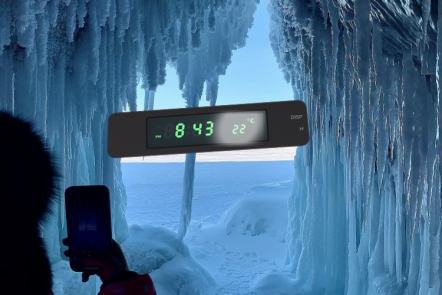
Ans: 8:43
